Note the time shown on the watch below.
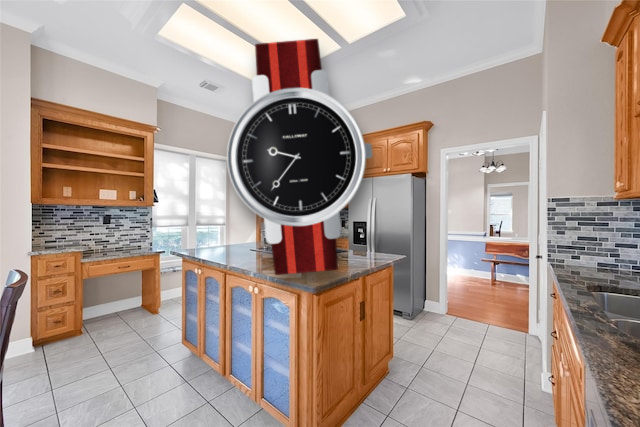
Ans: 9:37
